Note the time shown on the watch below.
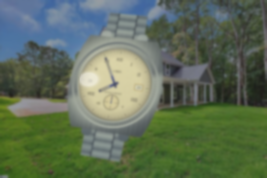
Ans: 7:55
